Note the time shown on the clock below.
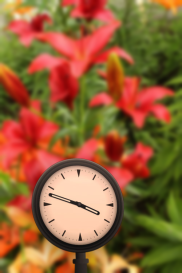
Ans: 3:48
